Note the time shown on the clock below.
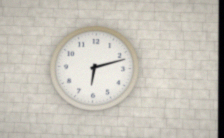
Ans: 6:12
